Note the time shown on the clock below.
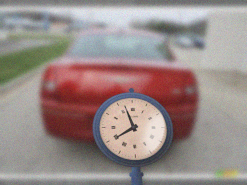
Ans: 7:57
